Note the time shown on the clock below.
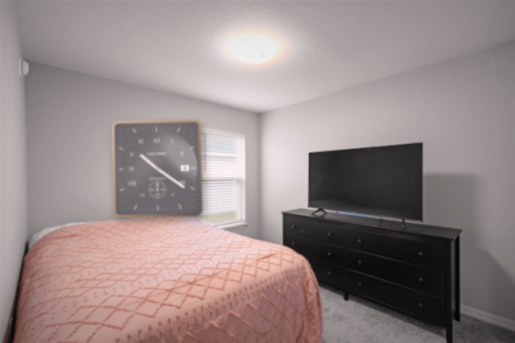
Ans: 10:21
